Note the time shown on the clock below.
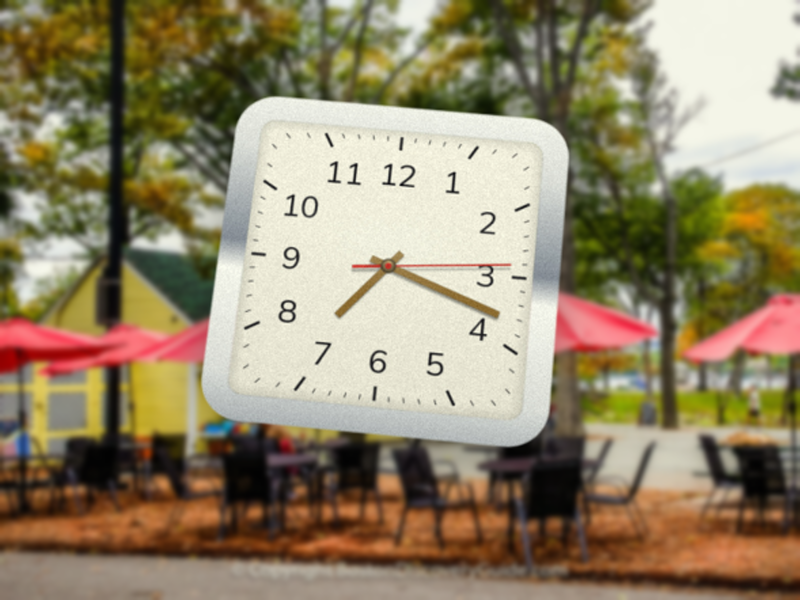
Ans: 7:18:14
